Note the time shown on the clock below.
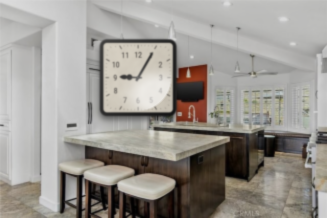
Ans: 9:05
